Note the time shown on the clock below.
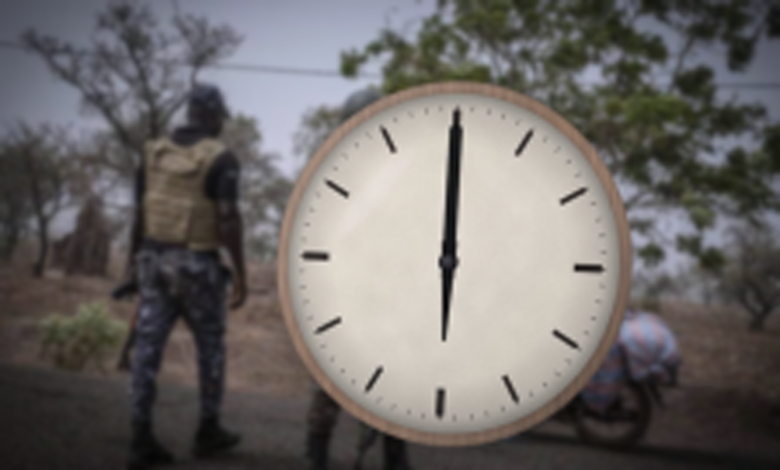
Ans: 6:00
